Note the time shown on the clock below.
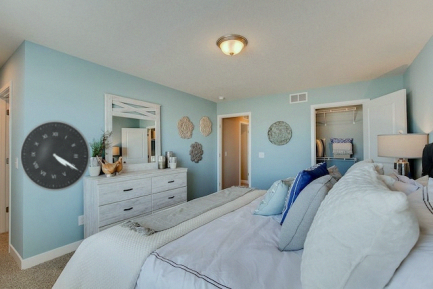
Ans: 4:20
